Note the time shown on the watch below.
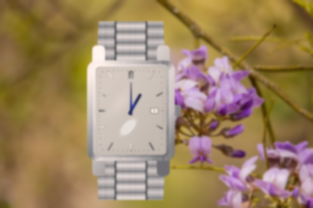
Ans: 1:00
